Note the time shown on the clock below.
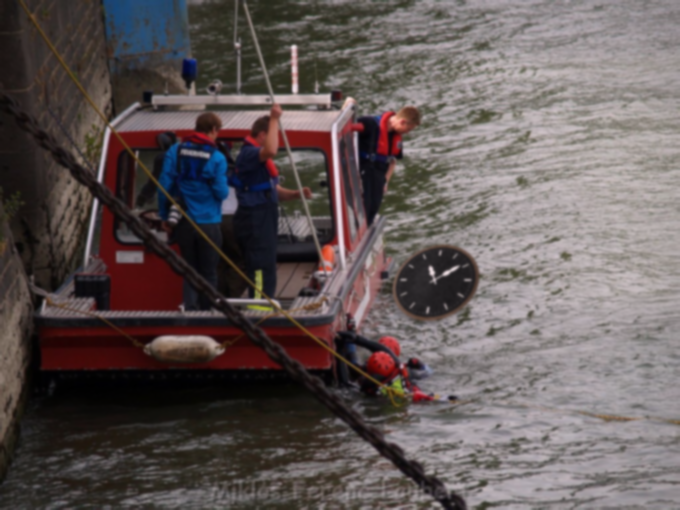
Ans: 11:09
